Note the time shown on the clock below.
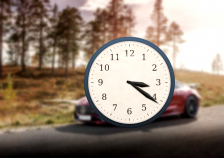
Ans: 3:21
